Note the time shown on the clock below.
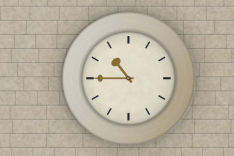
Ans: 10:45
